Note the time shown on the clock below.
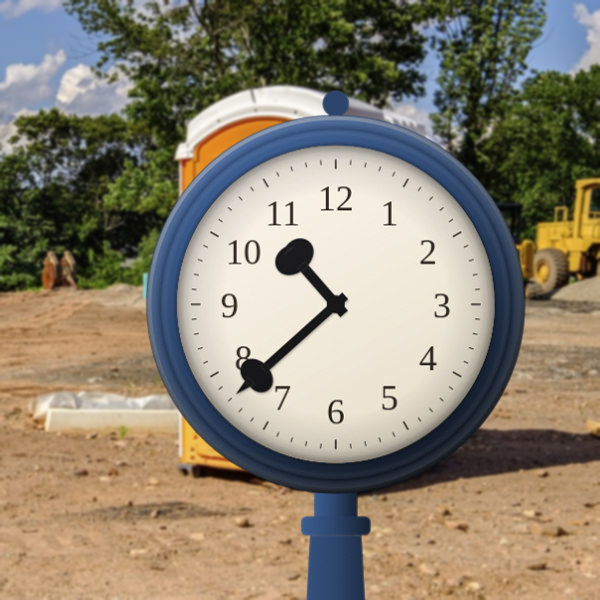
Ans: 10:38
